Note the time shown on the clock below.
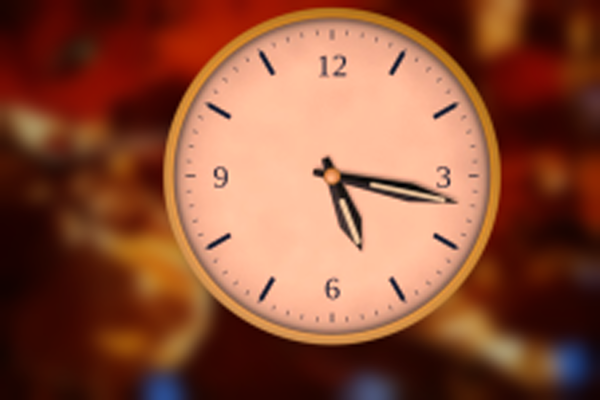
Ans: 5:17
